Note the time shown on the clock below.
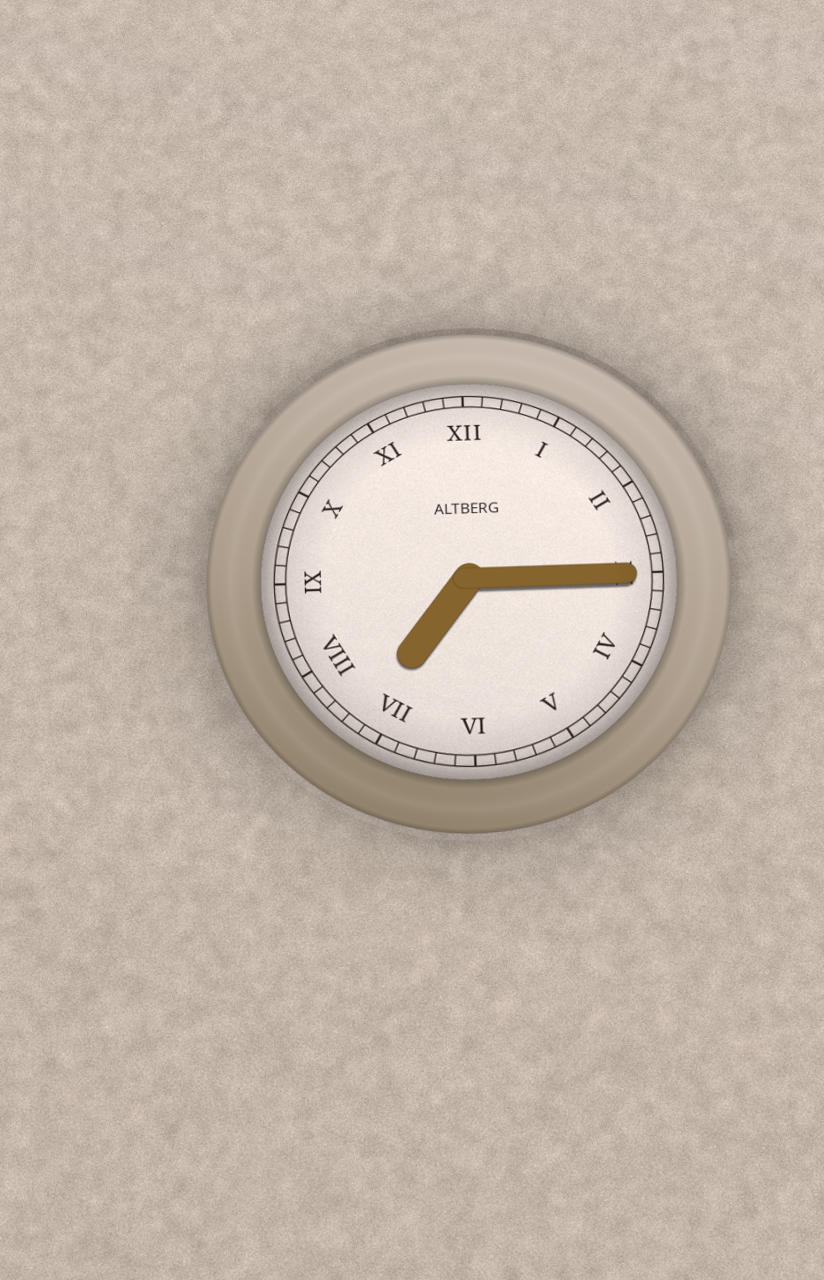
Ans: 7:15
